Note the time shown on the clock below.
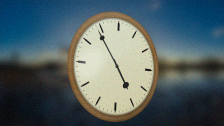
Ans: 4:54
